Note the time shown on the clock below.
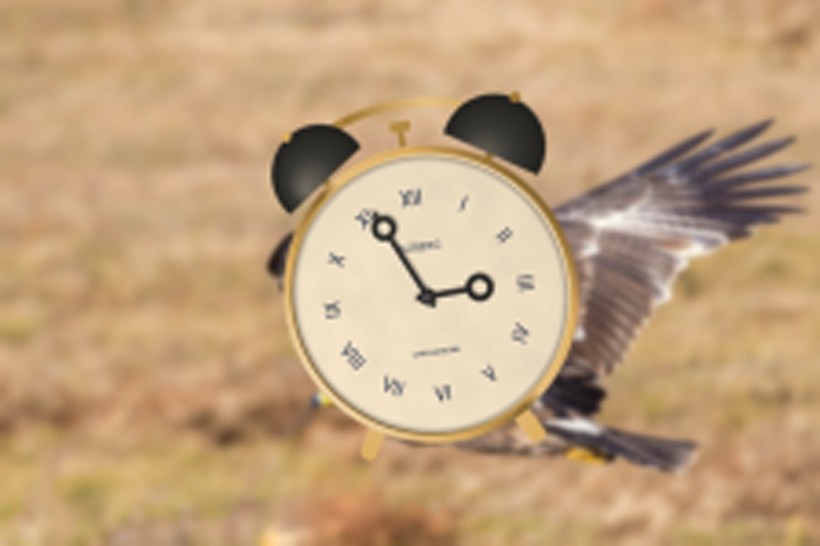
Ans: 2:56
